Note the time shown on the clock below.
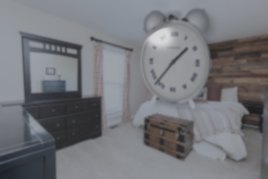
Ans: 1:37
